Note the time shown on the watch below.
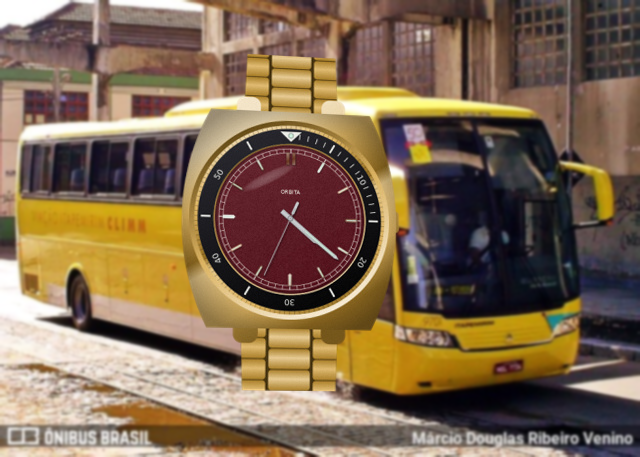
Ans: 4:21:34
